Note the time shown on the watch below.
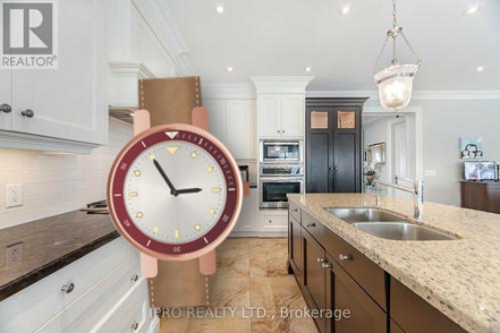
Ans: 2:55
